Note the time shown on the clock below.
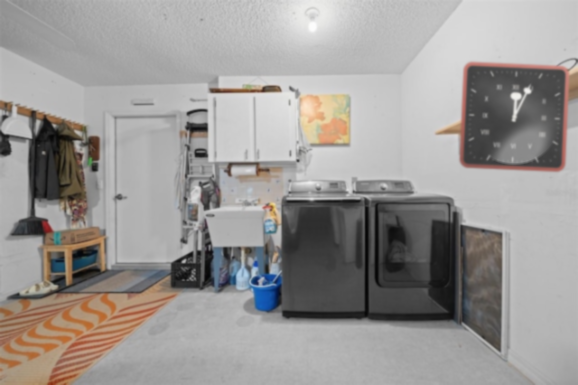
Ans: 12:04
